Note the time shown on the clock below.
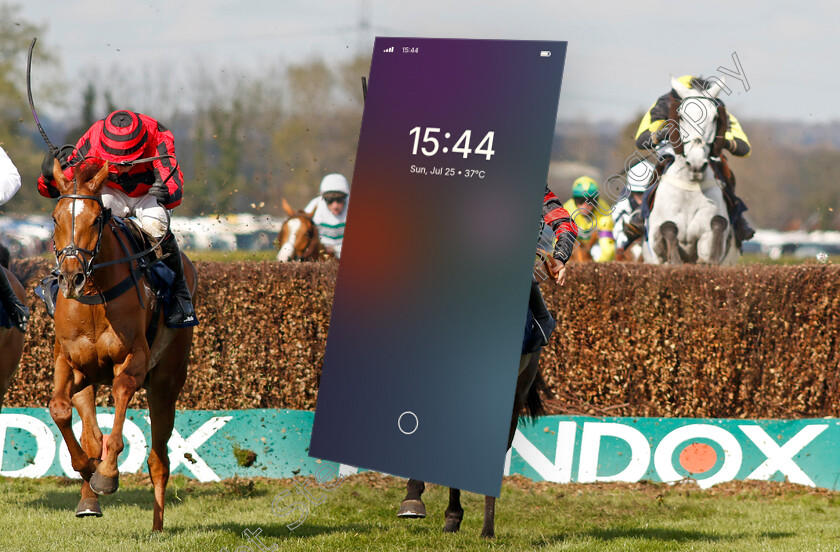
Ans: 15:44
